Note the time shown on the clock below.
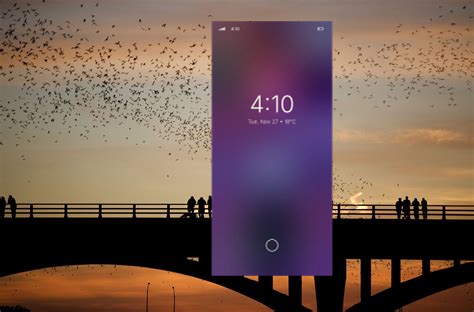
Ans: 4:10
